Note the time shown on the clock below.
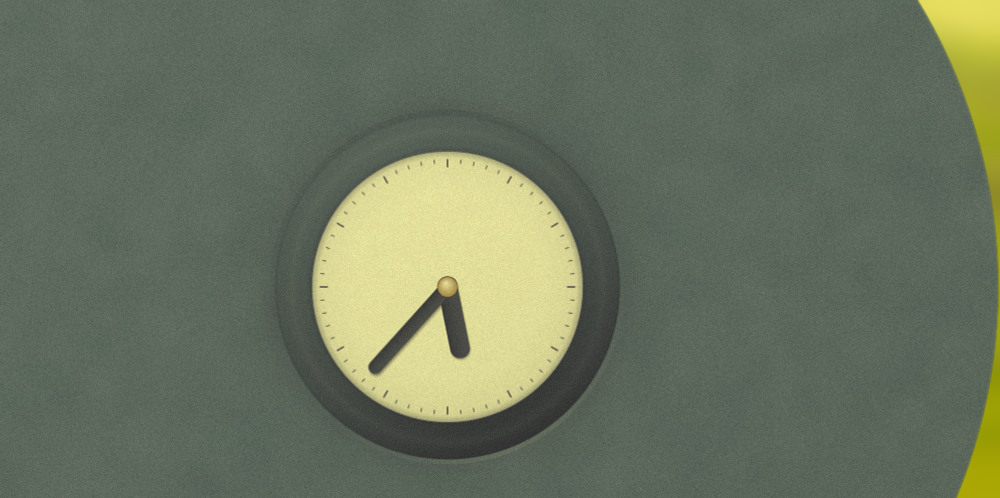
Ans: 5:37
